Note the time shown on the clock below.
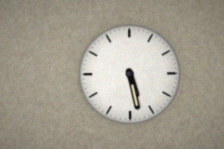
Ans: 5:28
